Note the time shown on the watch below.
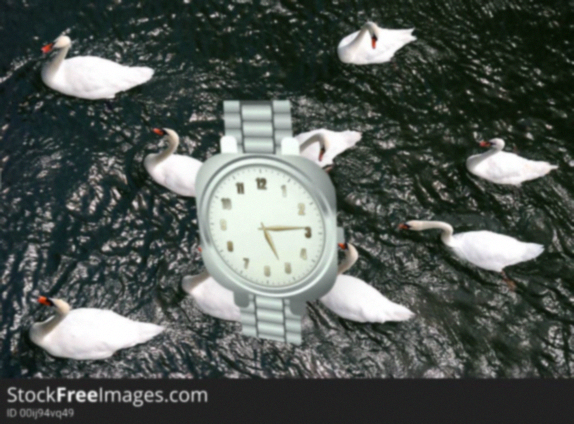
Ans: 5:14
